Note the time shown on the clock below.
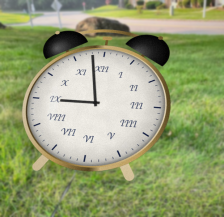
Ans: 8:58
